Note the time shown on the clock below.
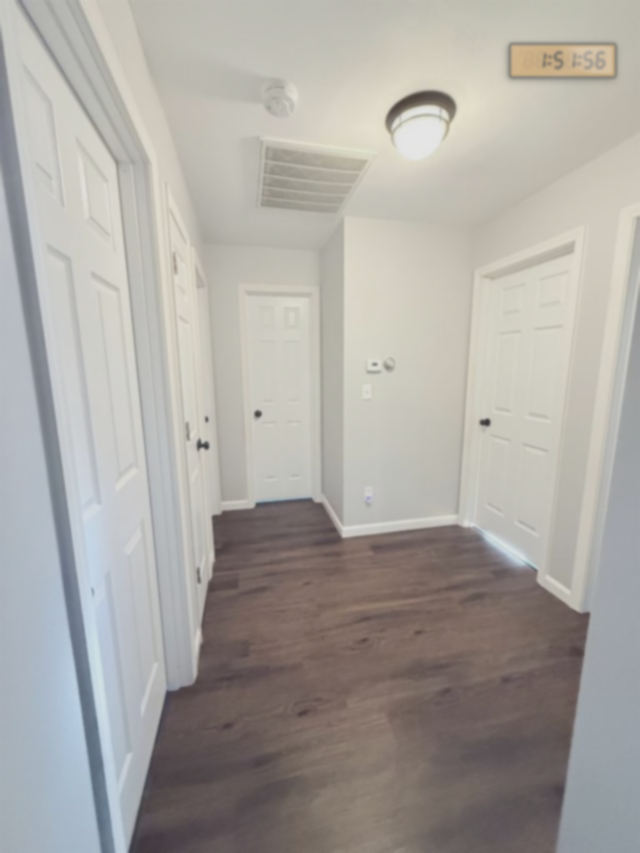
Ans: 1:51:56
